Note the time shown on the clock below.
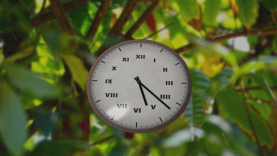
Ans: 5:22
